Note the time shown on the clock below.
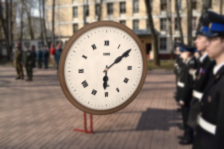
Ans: 6:09
